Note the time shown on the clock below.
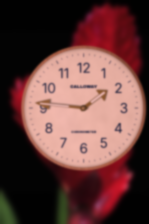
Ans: 1:46
